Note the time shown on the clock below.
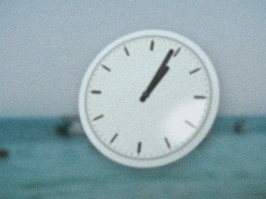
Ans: 1:04
